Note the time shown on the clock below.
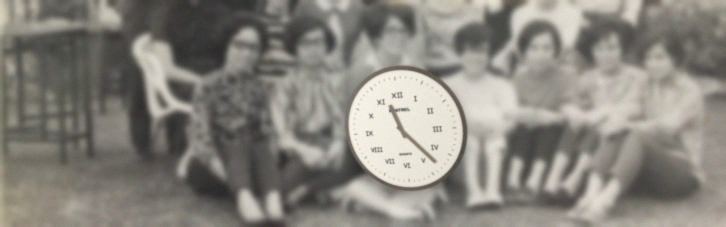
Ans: 11:23
